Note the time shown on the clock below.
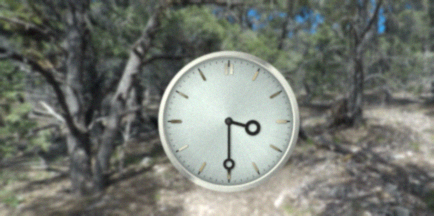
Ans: 3:30
